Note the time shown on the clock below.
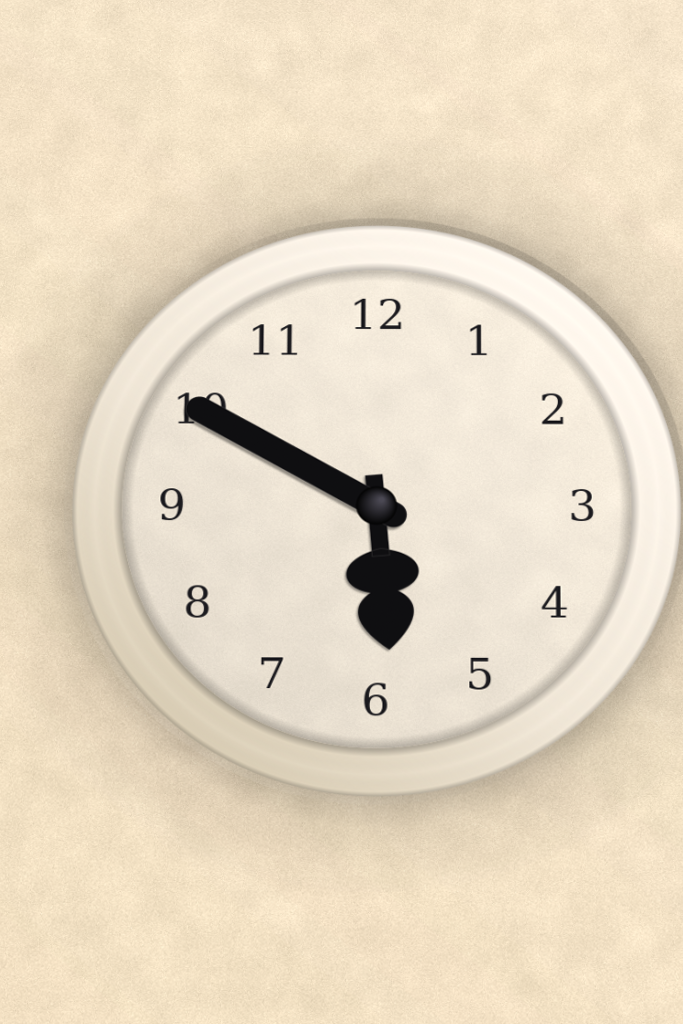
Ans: 5:50
